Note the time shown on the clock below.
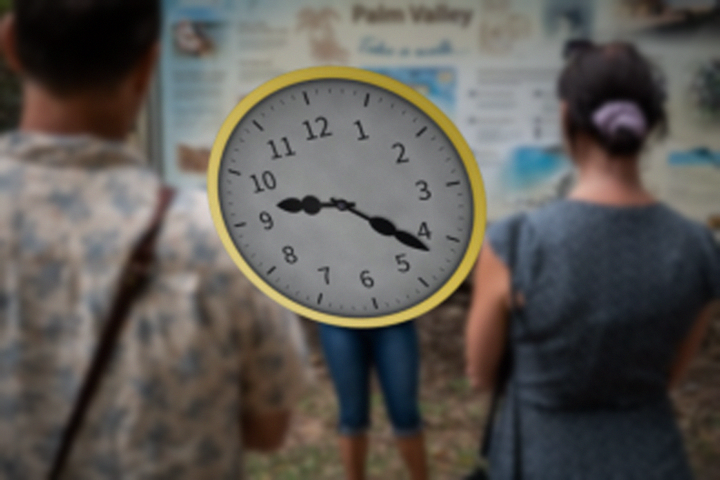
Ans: 9:22
